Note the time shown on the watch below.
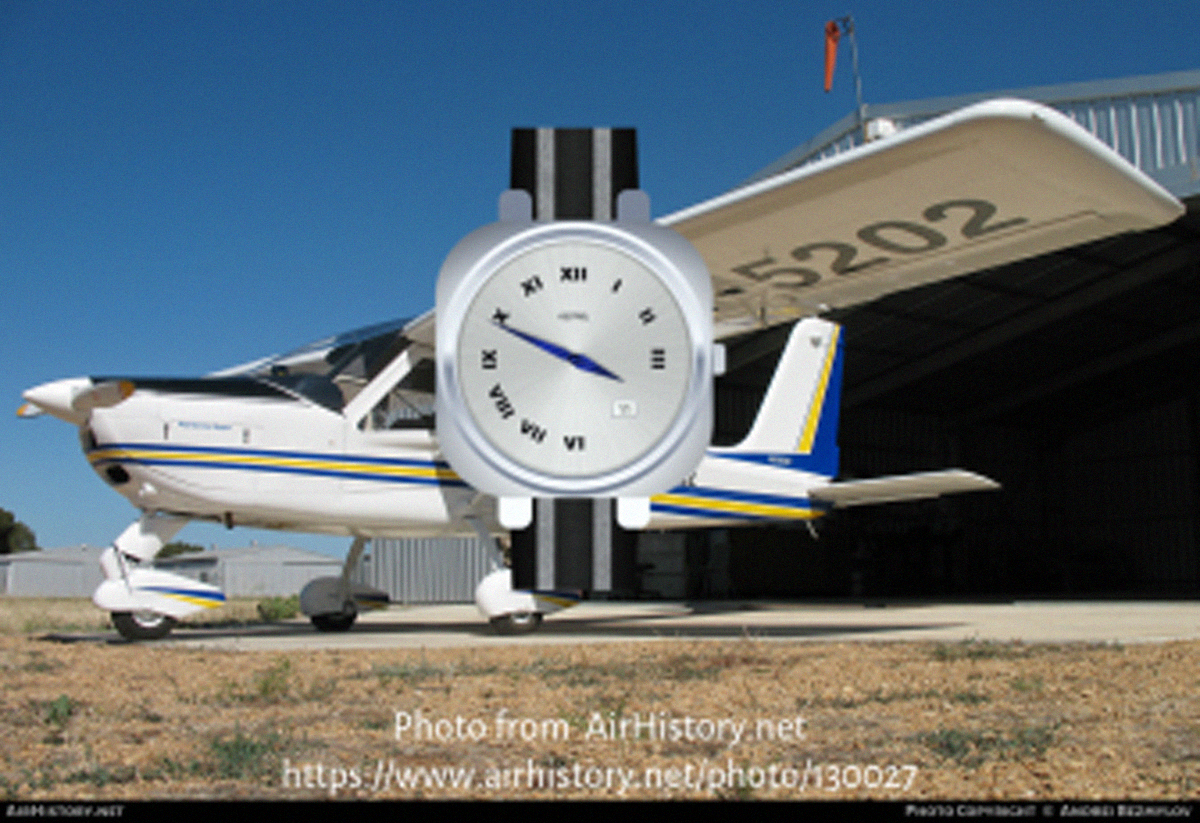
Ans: 3:49
